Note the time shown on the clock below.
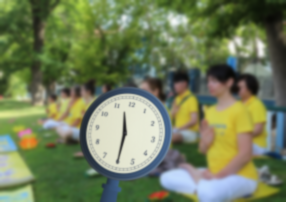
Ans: 11:30
